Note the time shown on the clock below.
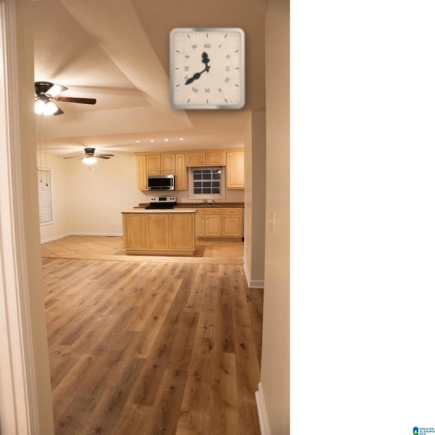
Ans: 11:39
